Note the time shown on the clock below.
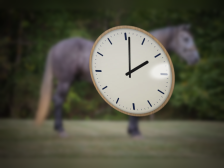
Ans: 2:01
